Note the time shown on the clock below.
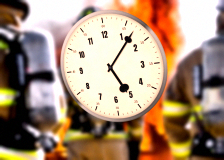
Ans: 5:07
